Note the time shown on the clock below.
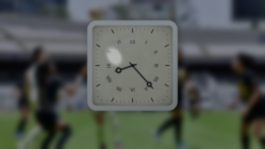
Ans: 8:23
